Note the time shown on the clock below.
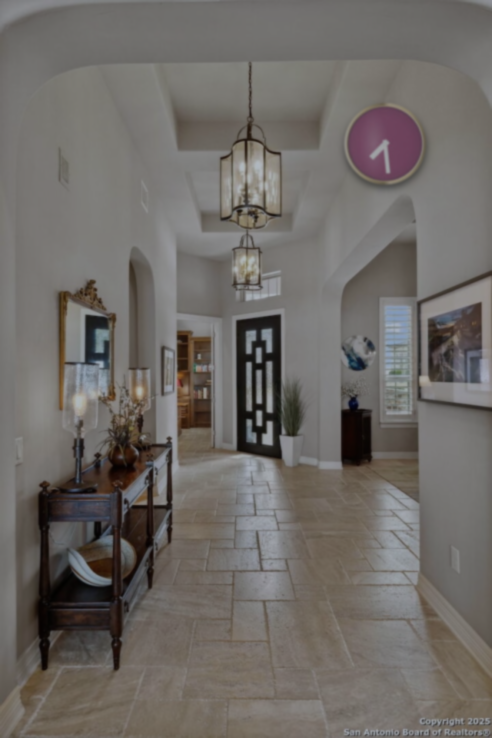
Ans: 7:29
